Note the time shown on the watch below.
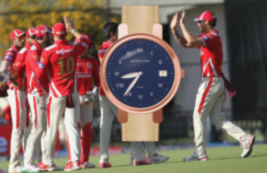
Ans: 8:36
